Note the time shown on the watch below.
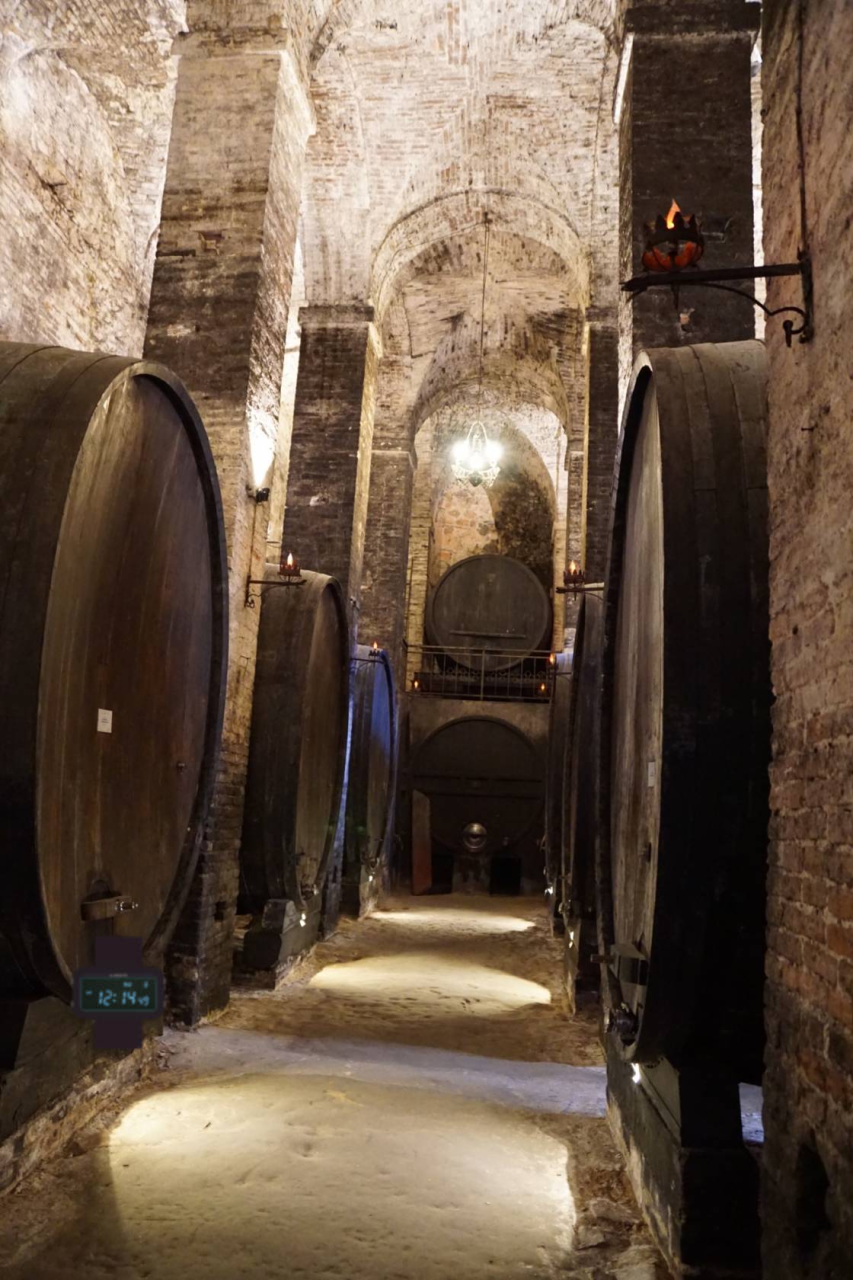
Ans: 12:14
